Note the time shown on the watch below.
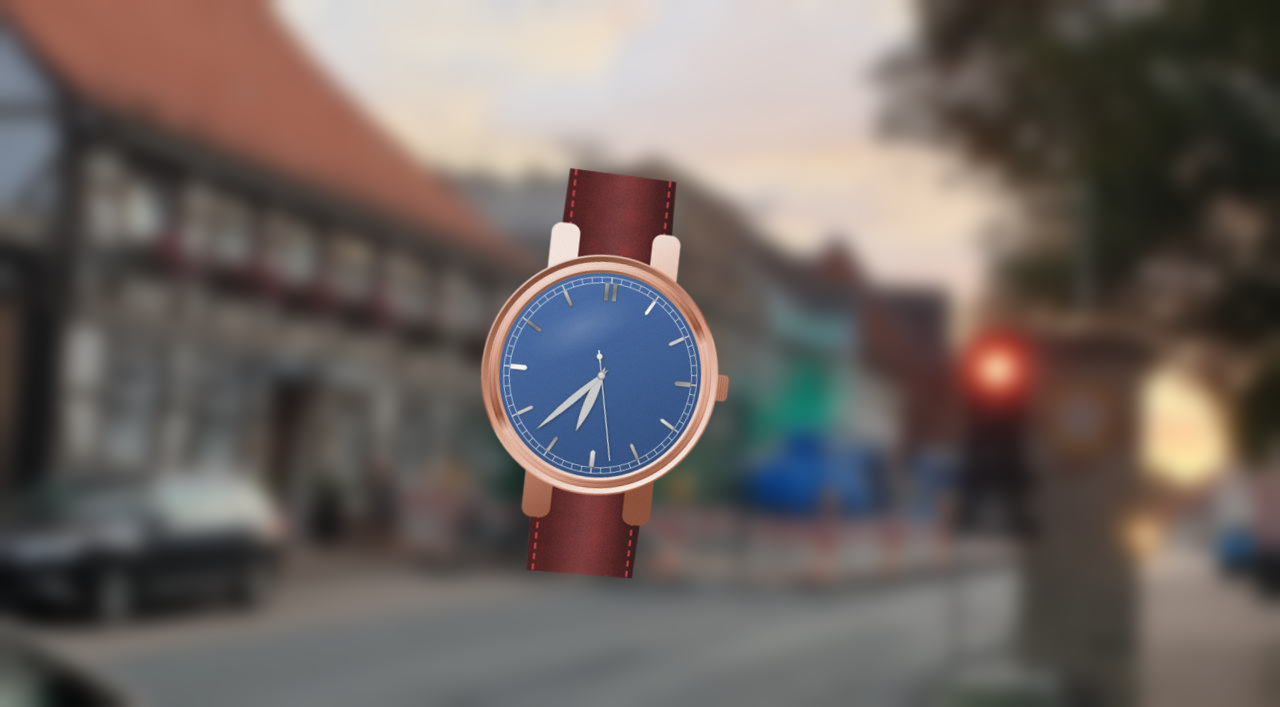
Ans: 6:37:28
